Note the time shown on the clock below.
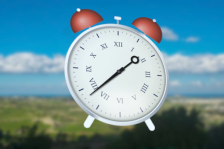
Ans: 1:38
